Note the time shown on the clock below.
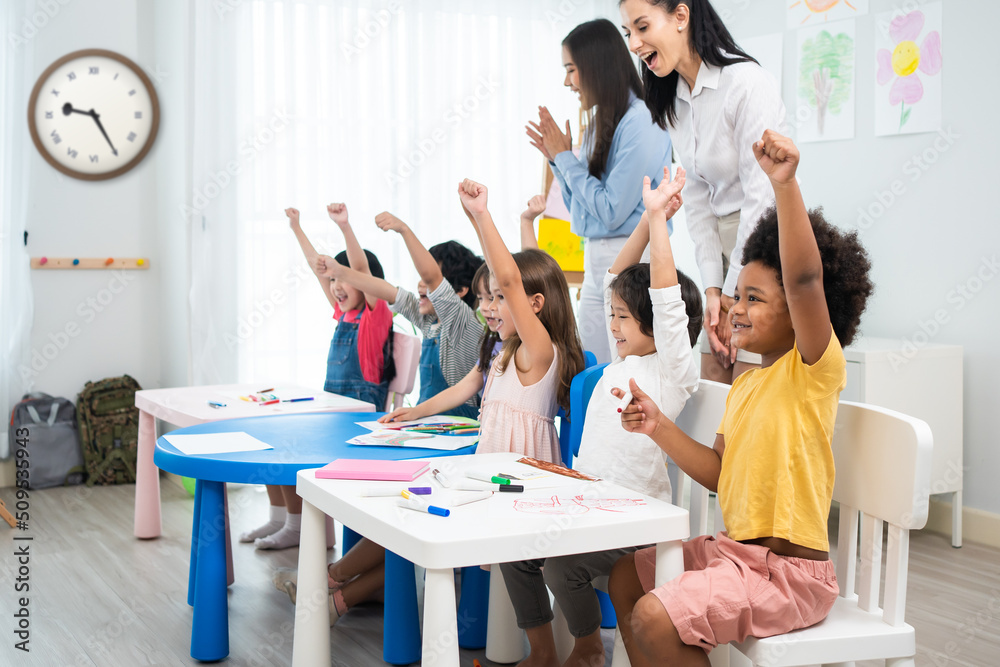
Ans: 9:25
